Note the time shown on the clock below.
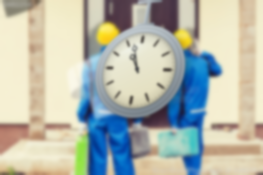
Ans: 10:57
